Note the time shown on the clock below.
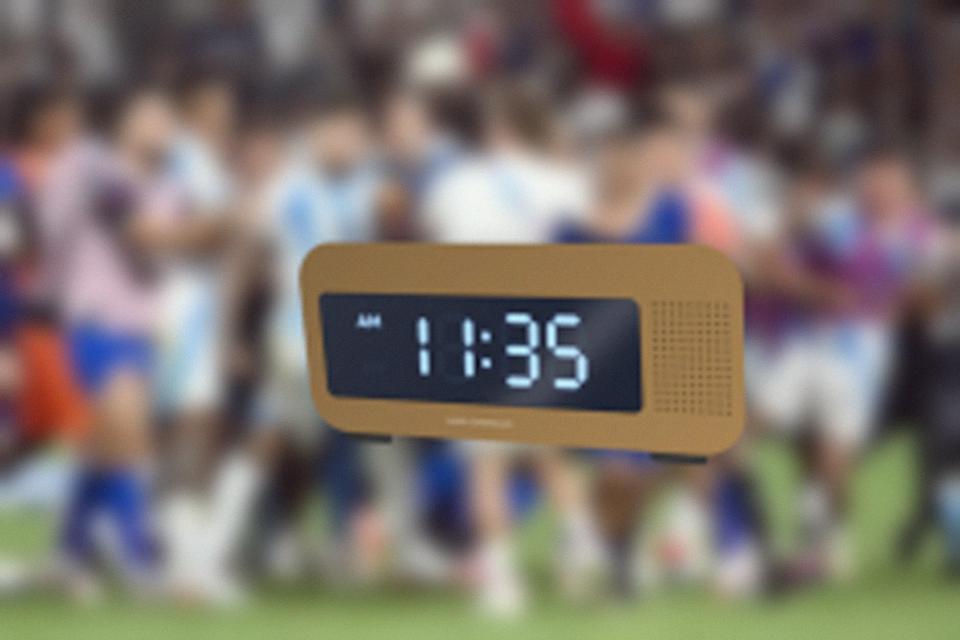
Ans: 11:35
